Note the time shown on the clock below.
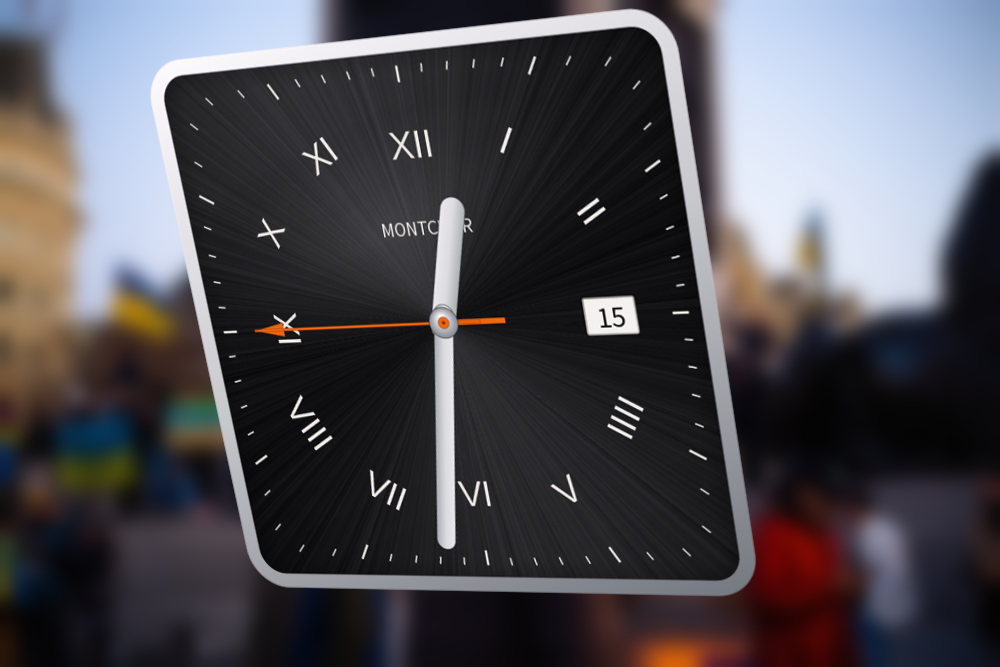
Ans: 12:31:45
